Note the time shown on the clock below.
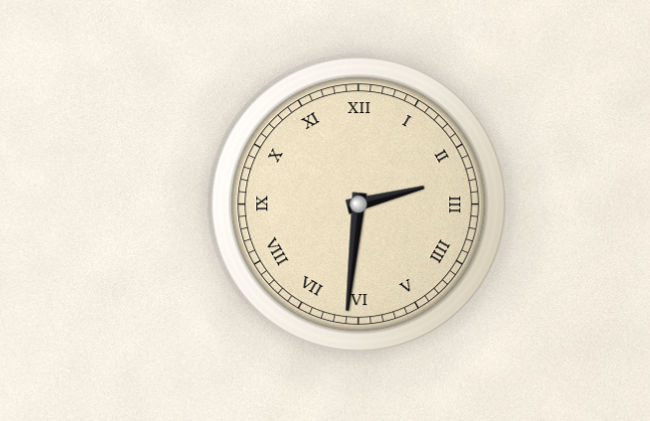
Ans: 2:31
